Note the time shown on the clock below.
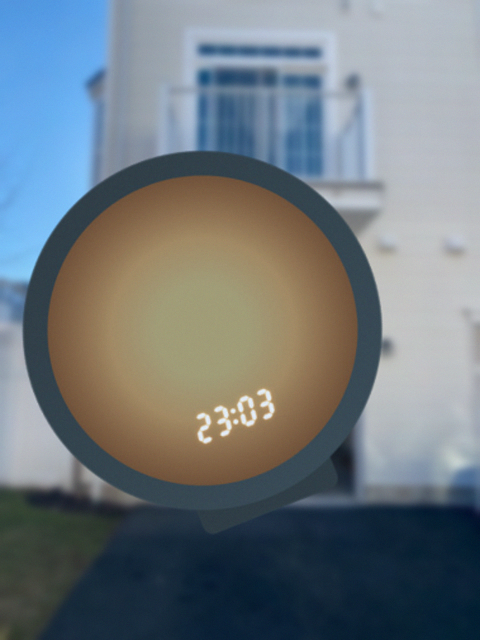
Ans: 23:03
